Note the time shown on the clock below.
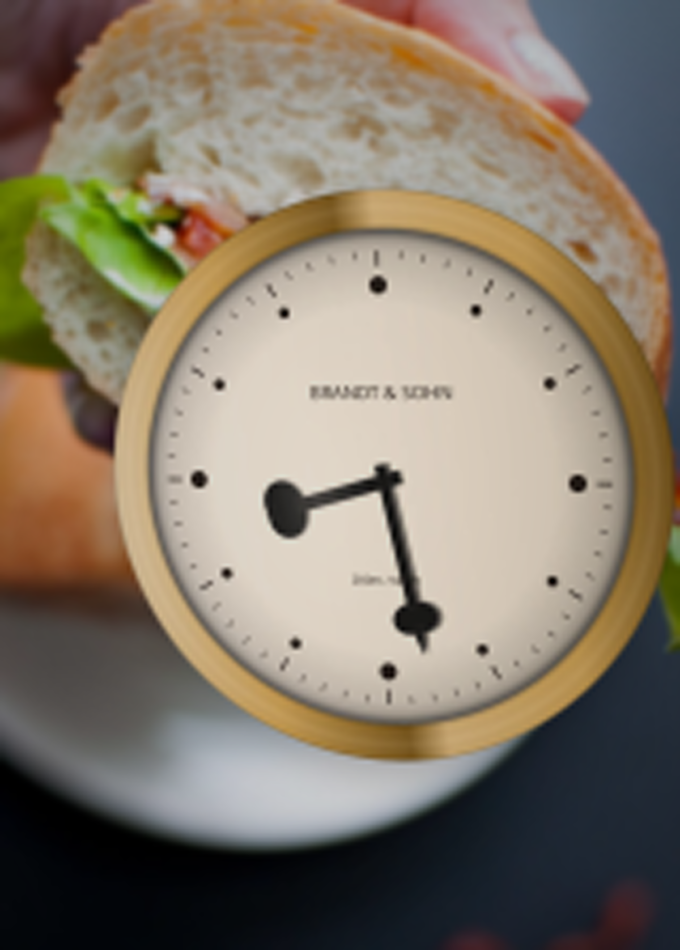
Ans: 8:28
